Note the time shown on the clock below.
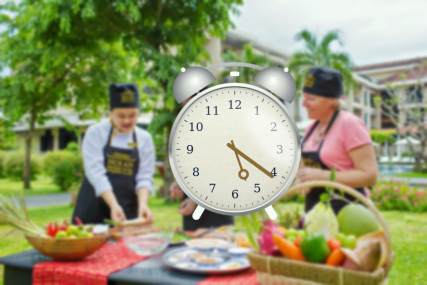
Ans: 5:21
